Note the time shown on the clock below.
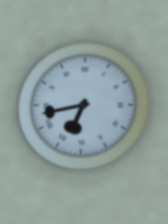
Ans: 6:43
